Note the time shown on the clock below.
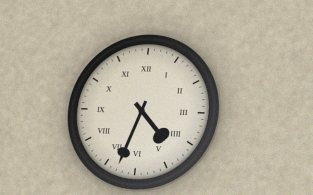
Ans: 4:33
